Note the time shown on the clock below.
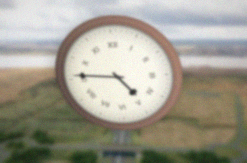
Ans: 4:46
